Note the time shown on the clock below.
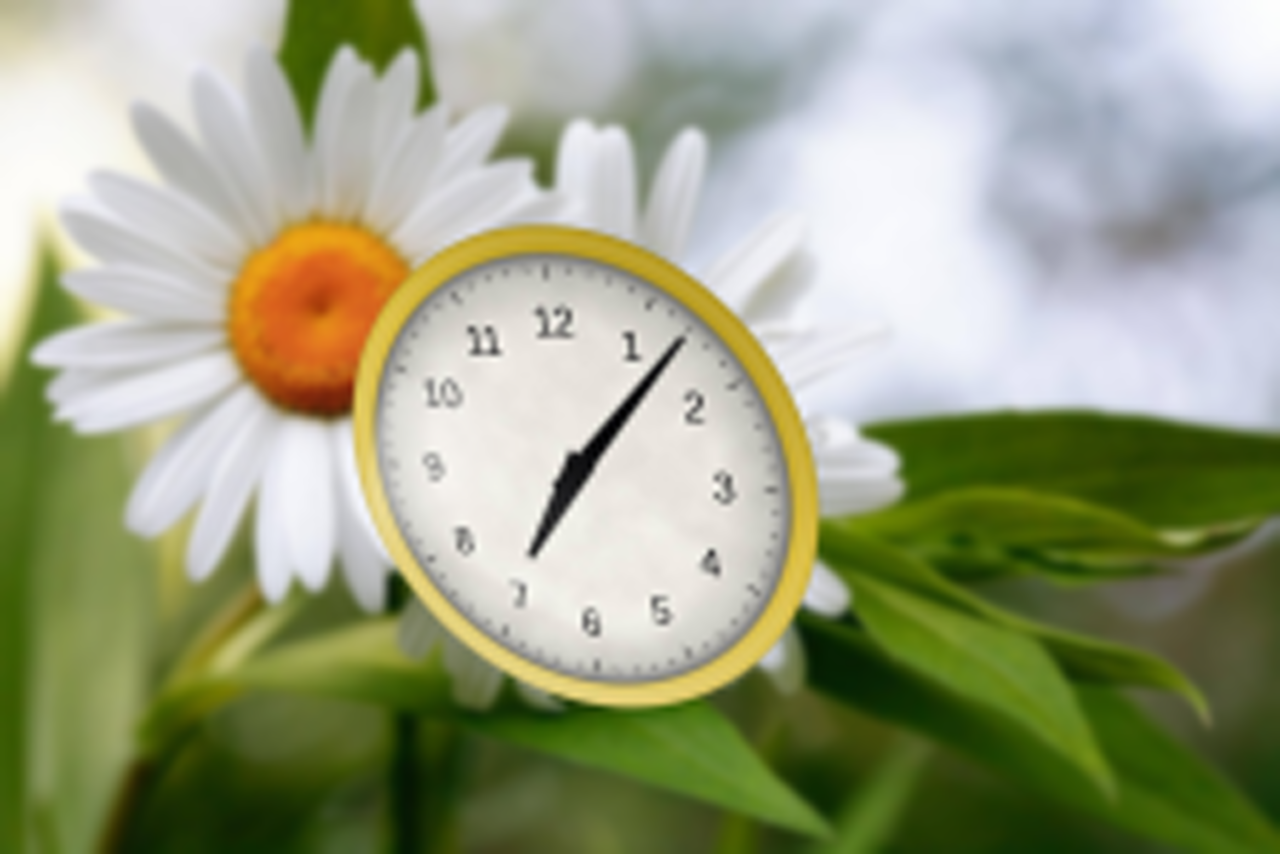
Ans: 7:07
